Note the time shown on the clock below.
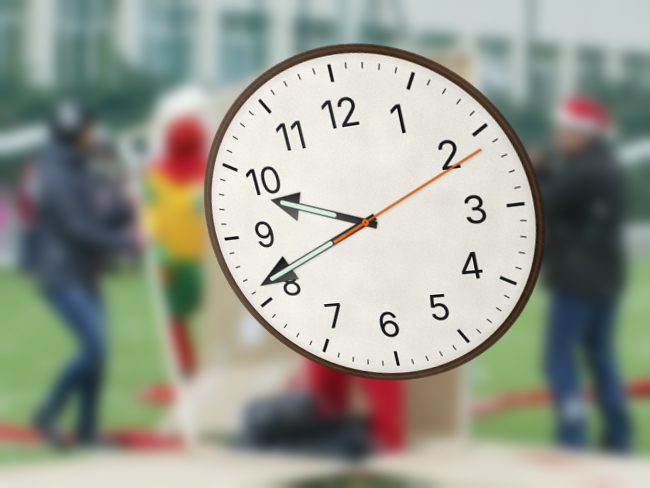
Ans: 9:41:11
